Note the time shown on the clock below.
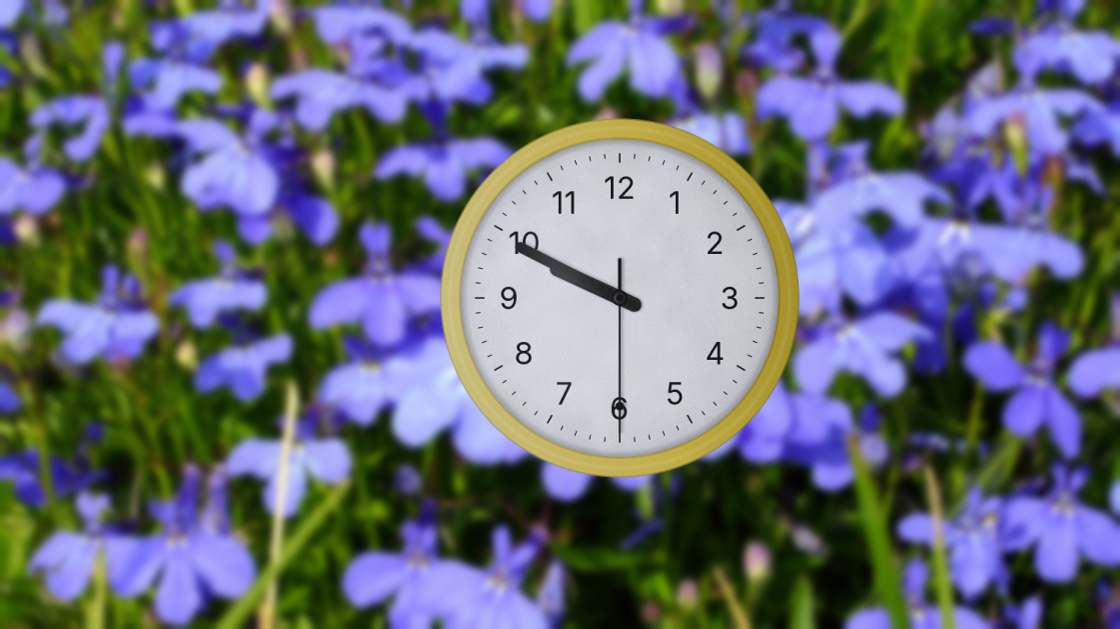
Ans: 9:49:30
